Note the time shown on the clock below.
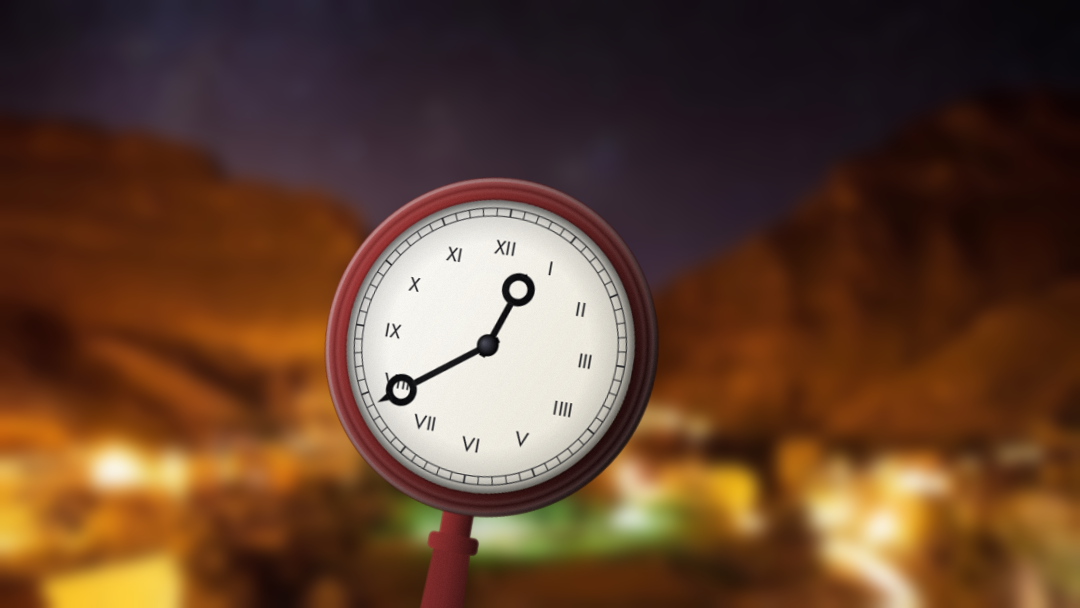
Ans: 12:39
